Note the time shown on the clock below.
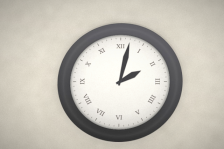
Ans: 2:02
